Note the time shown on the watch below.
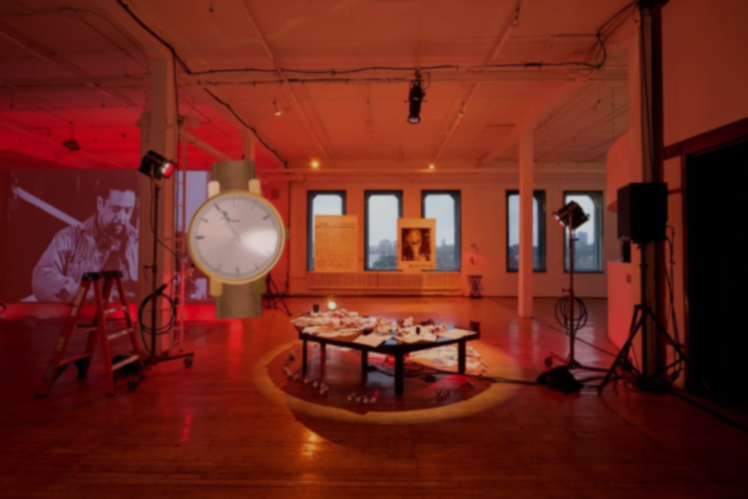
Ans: 10:55
